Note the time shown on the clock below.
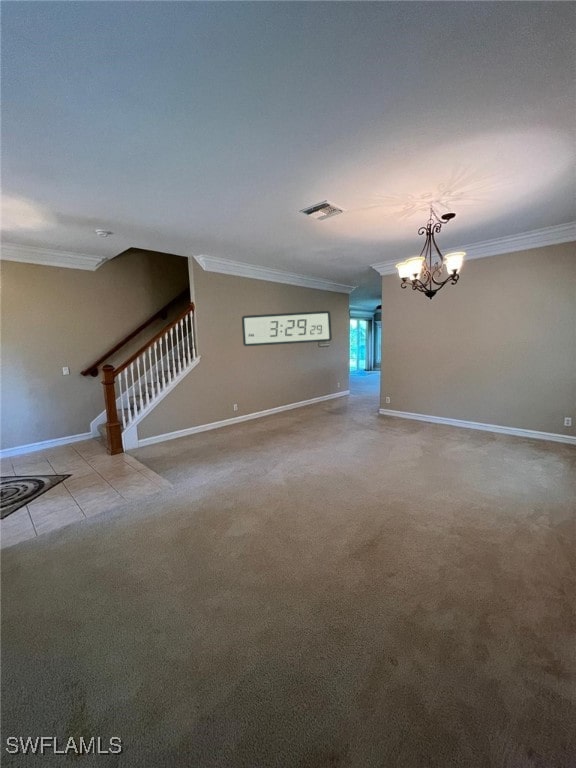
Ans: 3:29
